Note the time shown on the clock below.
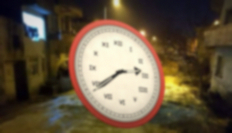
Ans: 2:39
